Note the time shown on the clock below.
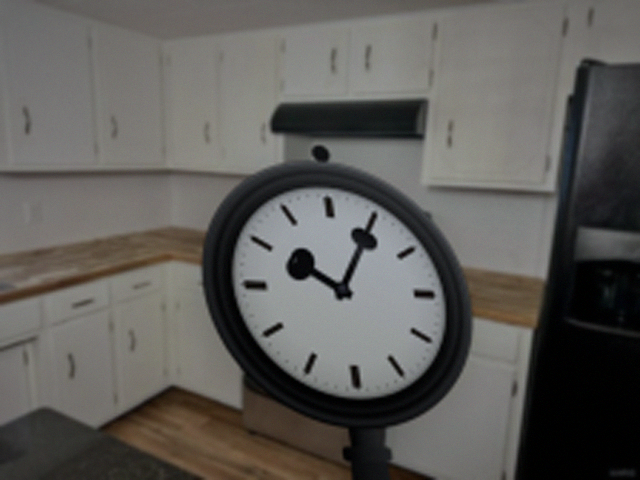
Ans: 10:05
